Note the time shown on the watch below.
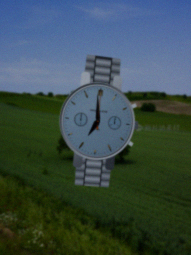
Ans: 6:59
